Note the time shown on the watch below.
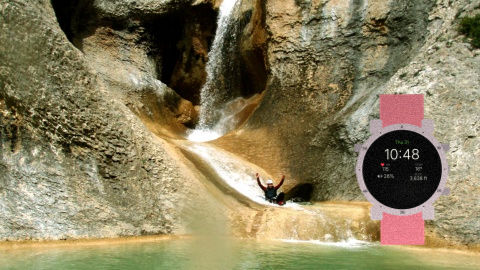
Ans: 10:48
